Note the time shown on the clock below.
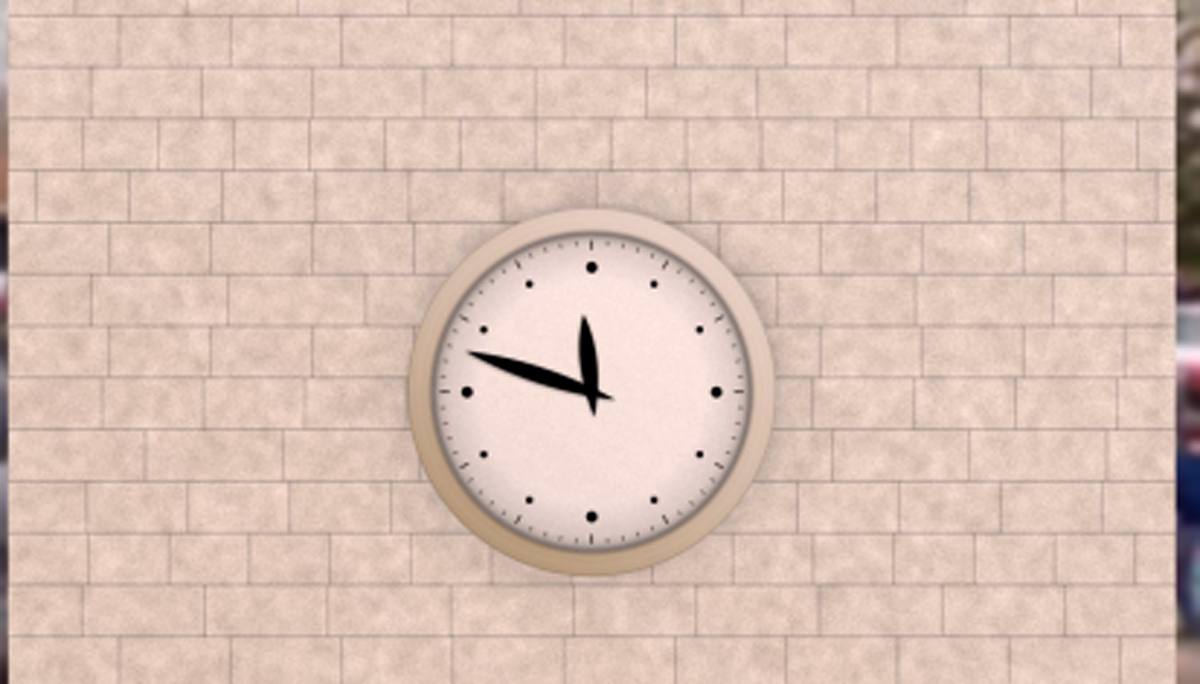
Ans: 11:48
